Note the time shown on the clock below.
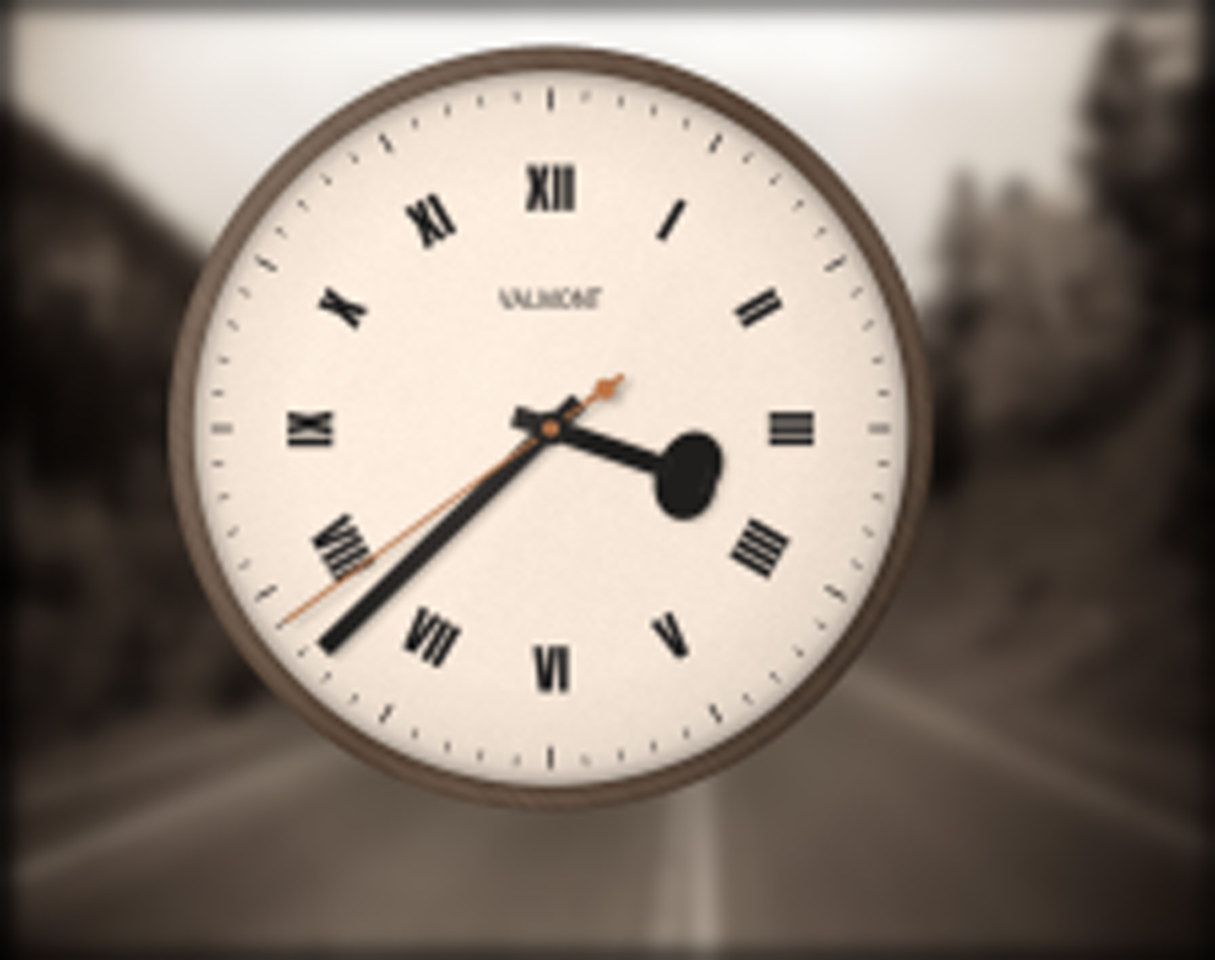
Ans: 3:37:39
